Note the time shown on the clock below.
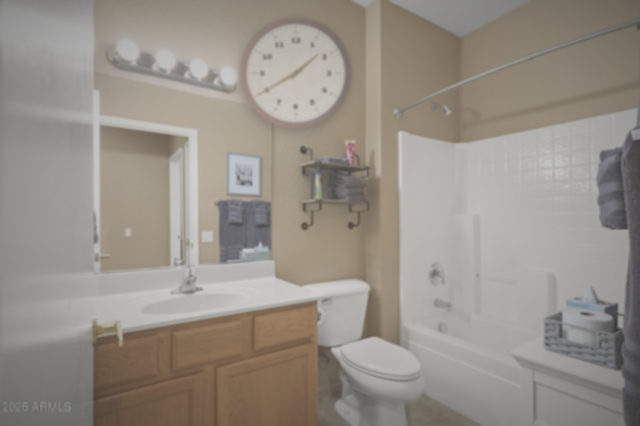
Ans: 1:40
